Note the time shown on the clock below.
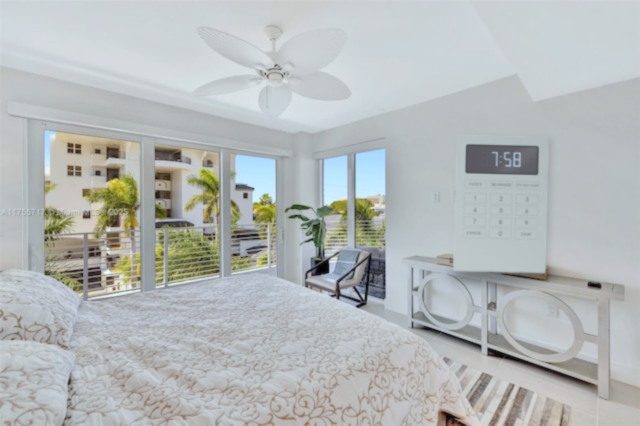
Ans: 7:58
